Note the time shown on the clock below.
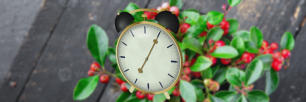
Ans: 7:05
